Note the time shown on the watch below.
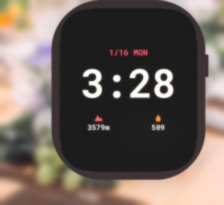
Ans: 3:28
